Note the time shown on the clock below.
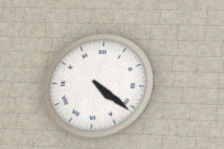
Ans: 4:21
